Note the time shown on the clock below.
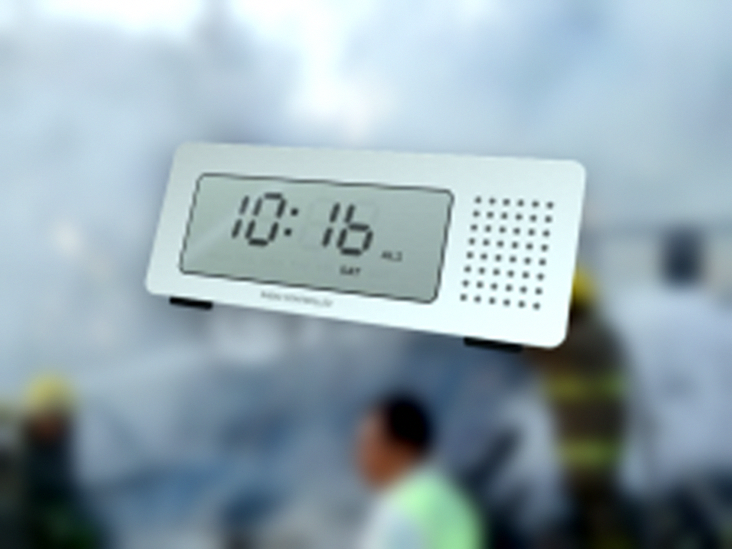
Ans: 10:16
